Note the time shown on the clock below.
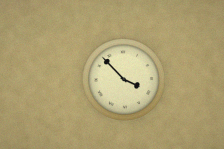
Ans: 3:53
